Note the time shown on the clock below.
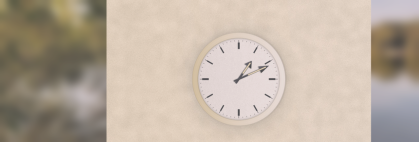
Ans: 1:11
